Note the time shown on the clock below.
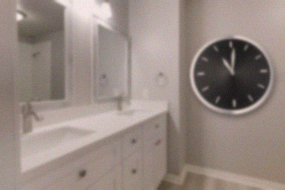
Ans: 11:01
